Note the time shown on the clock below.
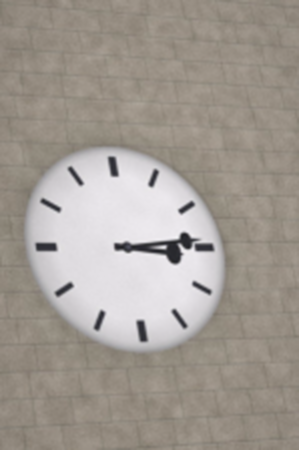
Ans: 3:14
